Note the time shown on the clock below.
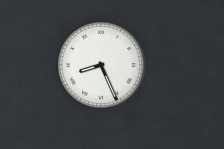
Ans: 8:26
